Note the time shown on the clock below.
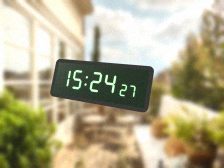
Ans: 15:24:27
